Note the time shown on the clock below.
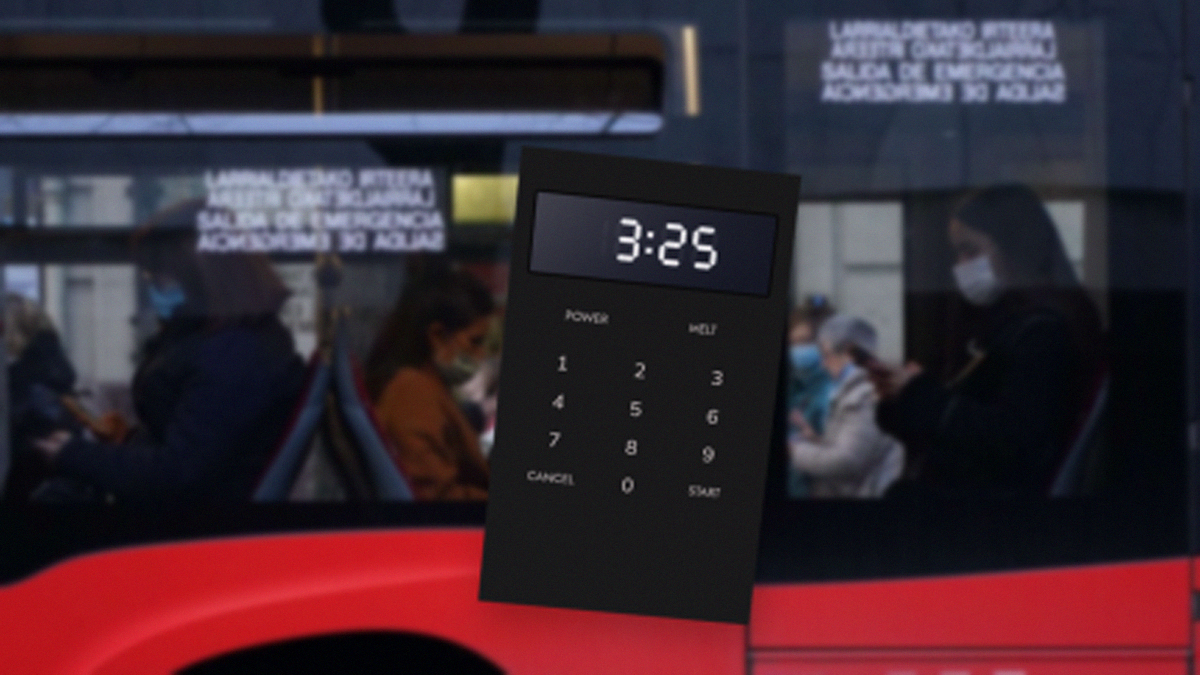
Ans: 3:25
